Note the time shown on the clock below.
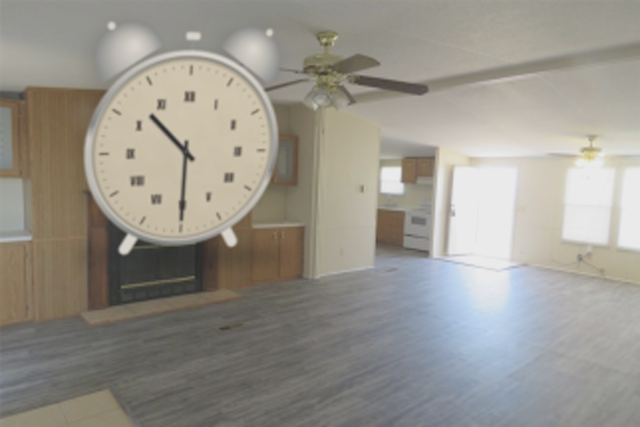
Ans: 10:30
